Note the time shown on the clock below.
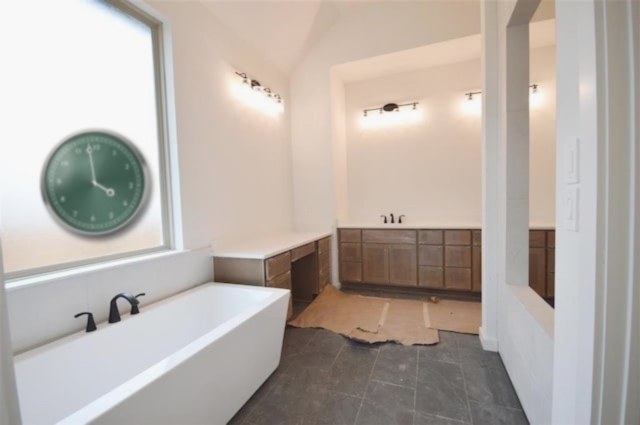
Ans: 3:58
